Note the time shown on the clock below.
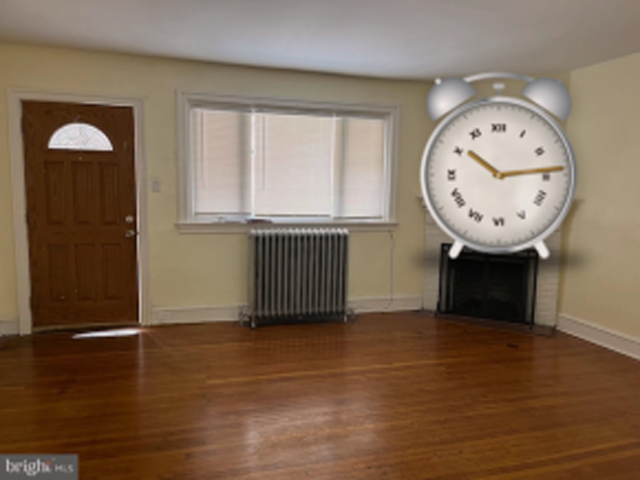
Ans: 10:14
